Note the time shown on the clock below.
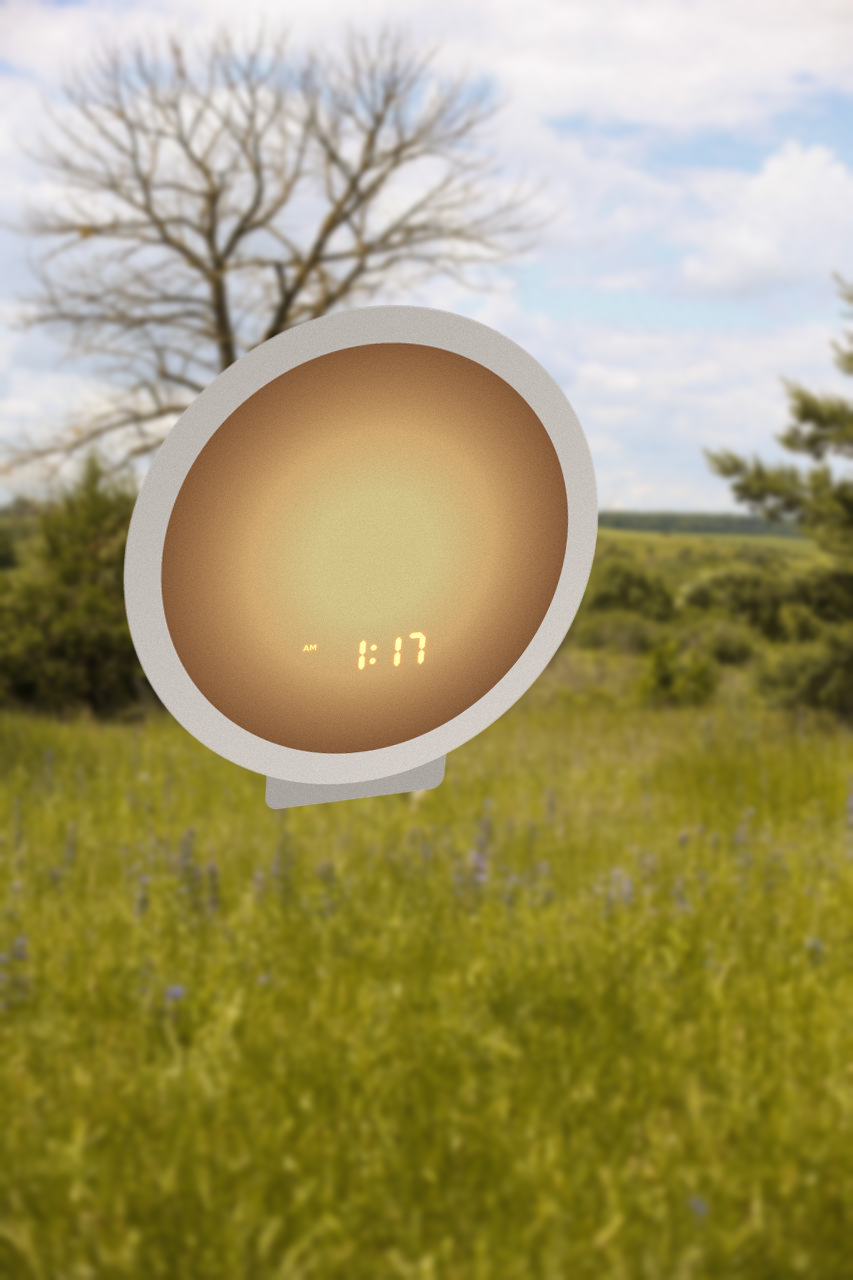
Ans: 1:17
